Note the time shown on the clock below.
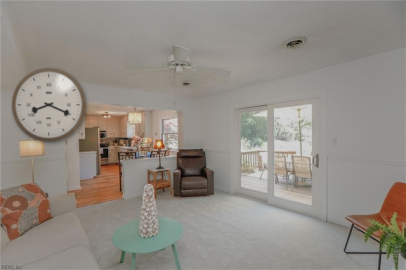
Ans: 8:19
